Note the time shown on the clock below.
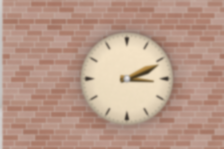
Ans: 3:11
